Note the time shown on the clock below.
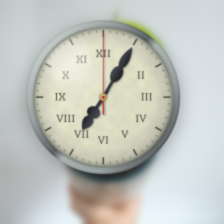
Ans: 7:05:00
